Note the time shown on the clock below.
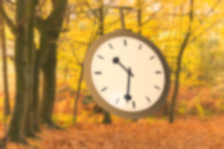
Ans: 10:32
